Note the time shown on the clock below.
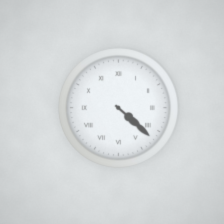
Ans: 4:22
